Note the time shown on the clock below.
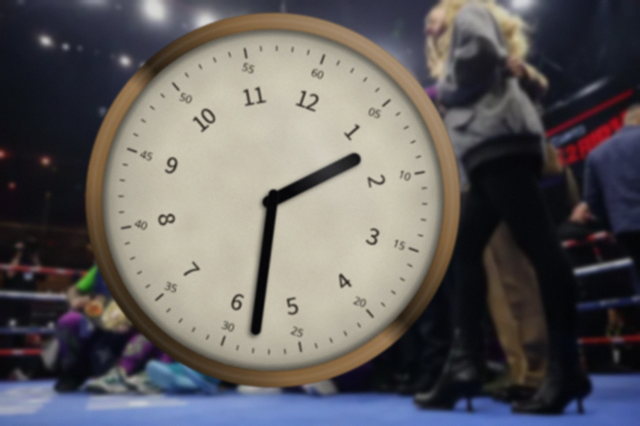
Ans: 1:28
